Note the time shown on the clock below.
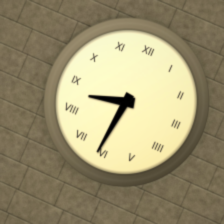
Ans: 8:31
